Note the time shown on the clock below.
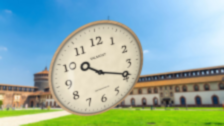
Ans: 10:19
